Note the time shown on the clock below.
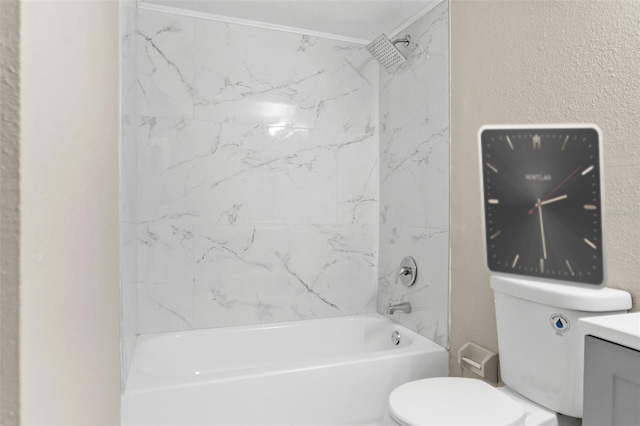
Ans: 2:29:09
